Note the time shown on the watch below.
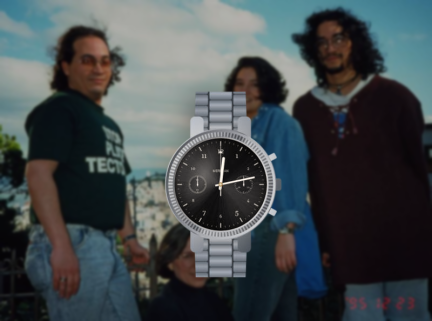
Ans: 12:13
